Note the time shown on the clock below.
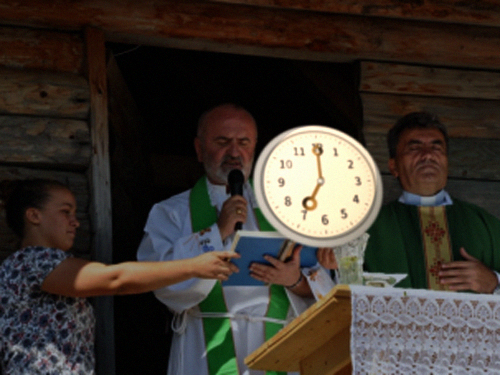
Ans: 7:00
